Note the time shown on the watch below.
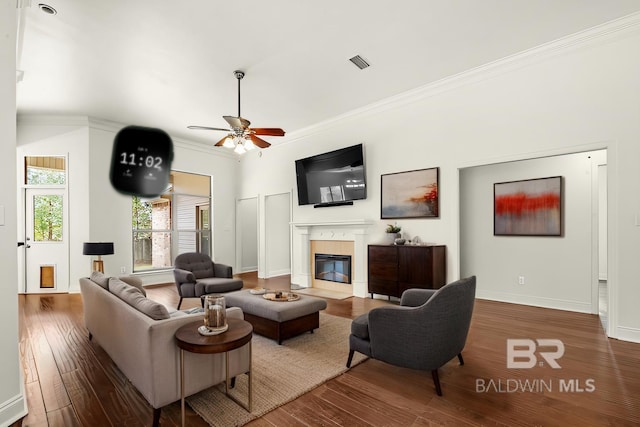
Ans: 11:02
